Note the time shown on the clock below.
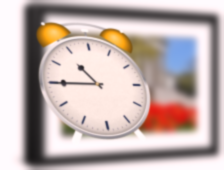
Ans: 10:45
